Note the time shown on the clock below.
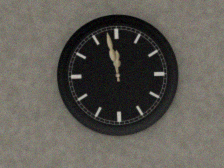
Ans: 11:58
